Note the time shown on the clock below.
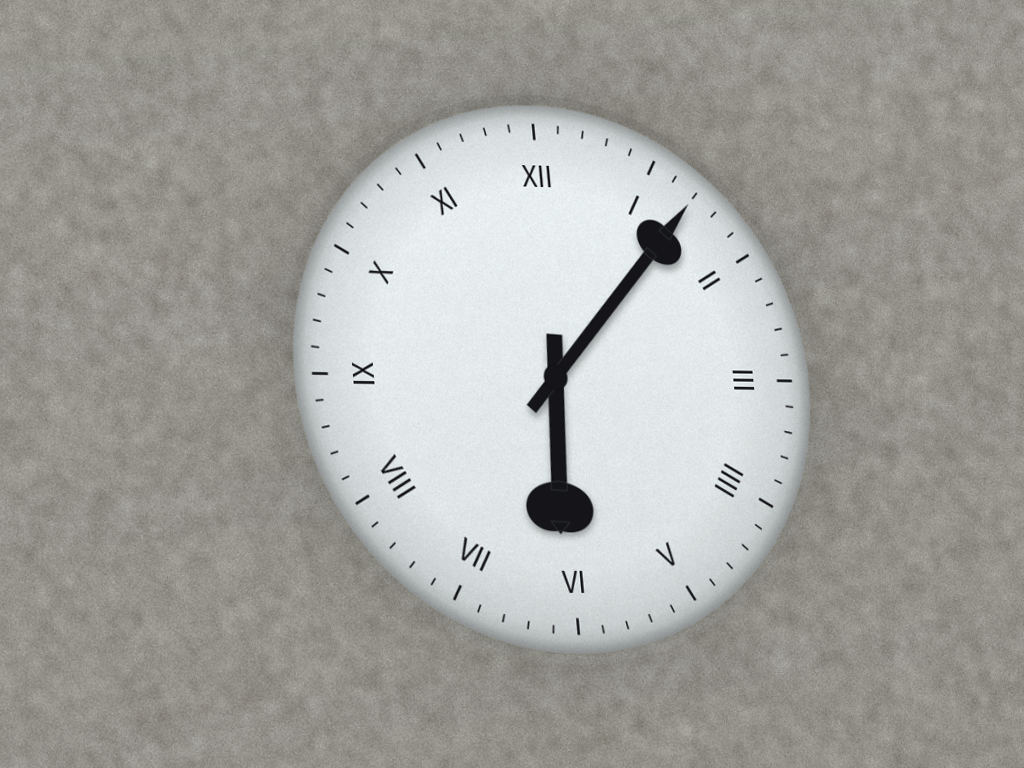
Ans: 6:07
